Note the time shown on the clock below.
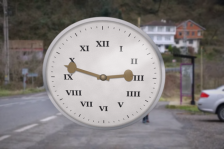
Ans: 2:48
